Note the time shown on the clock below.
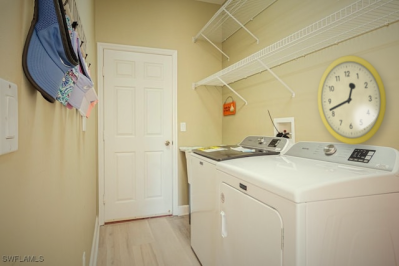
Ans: 12:42
